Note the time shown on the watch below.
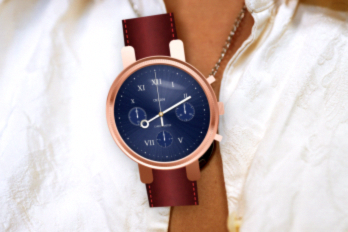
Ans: 8:11
